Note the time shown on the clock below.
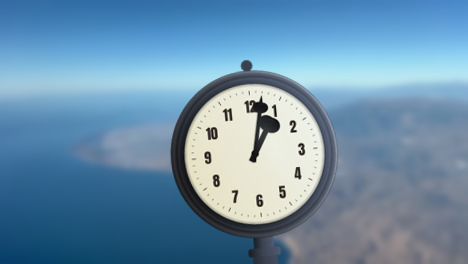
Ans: 1:02
